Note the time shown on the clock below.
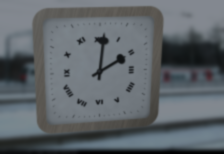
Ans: 2:01
